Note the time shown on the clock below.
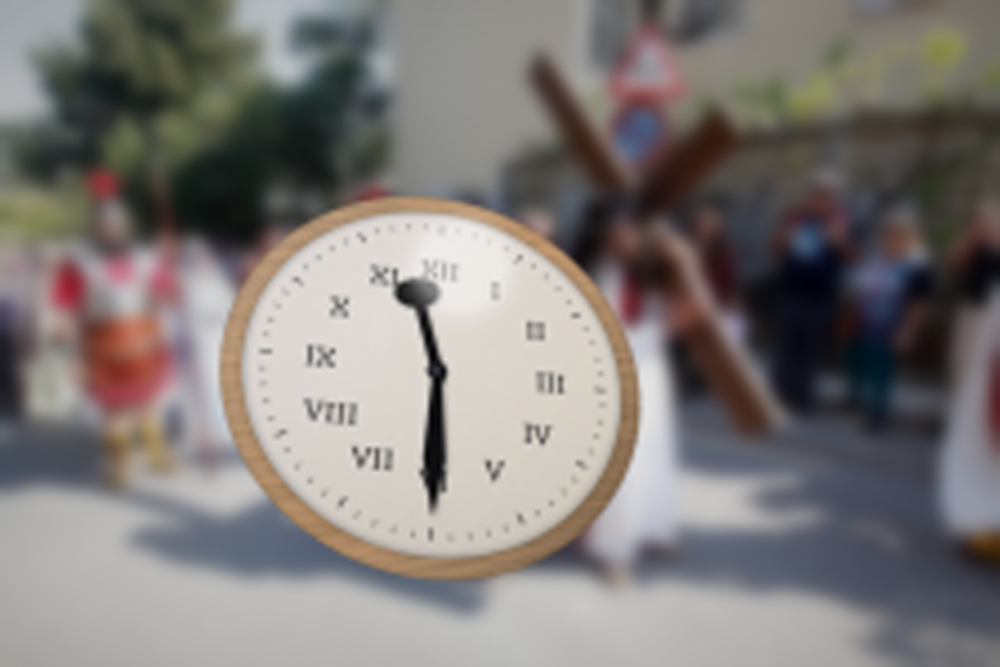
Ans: 11:30
